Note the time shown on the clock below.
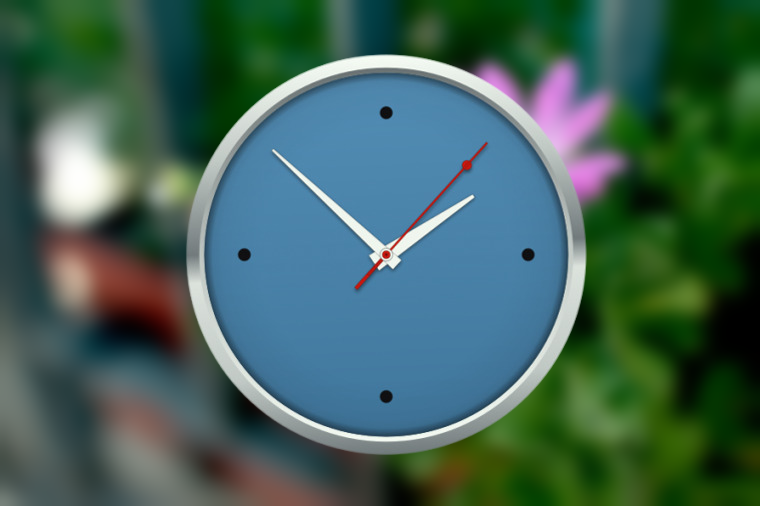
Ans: 1:52:07
